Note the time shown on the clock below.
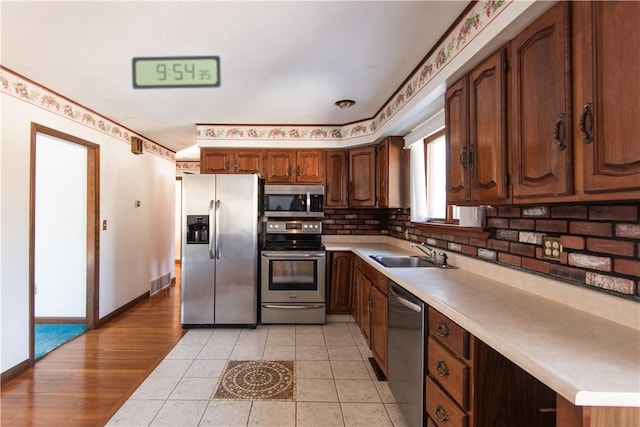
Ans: 9:54
